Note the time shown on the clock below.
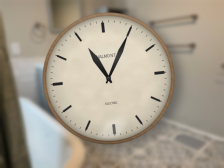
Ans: 11:05
